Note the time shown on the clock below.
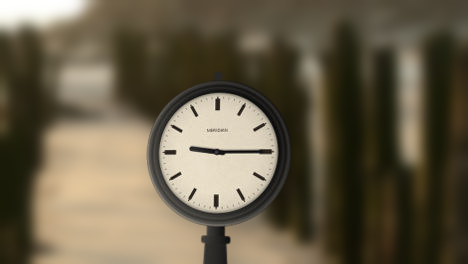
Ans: 9:15
